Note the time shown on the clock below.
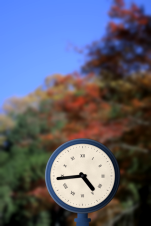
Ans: 4:44
